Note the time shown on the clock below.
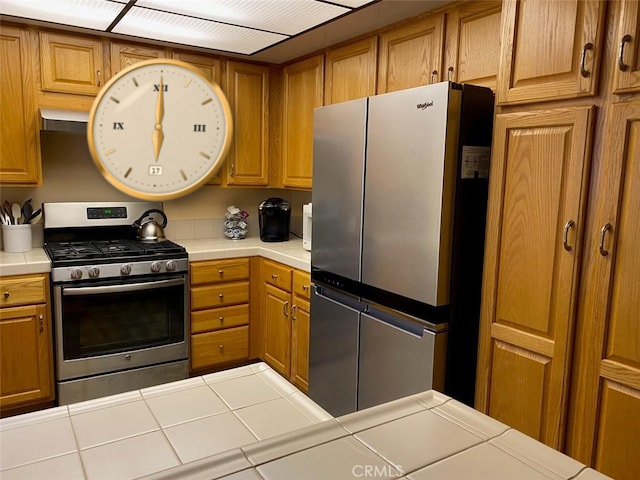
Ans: 6:00
